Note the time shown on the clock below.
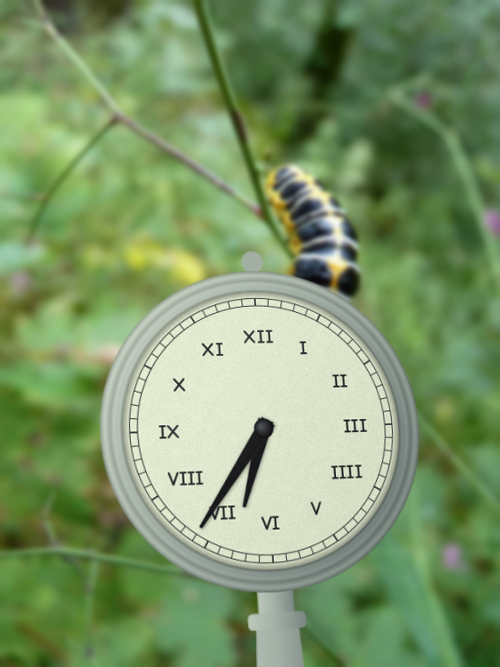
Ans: 6:36
